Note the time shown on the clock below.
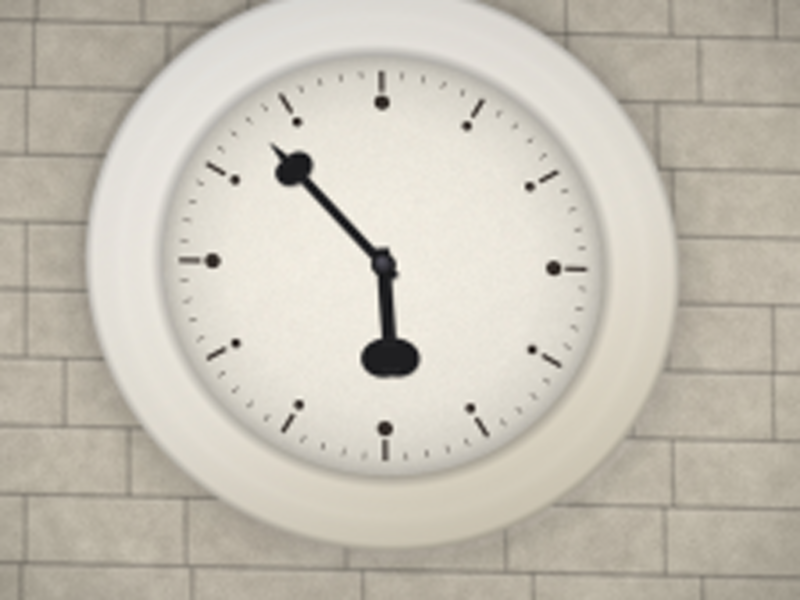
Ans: 5:53
